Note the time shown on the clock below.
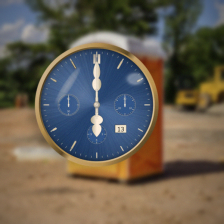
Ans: 6:00
